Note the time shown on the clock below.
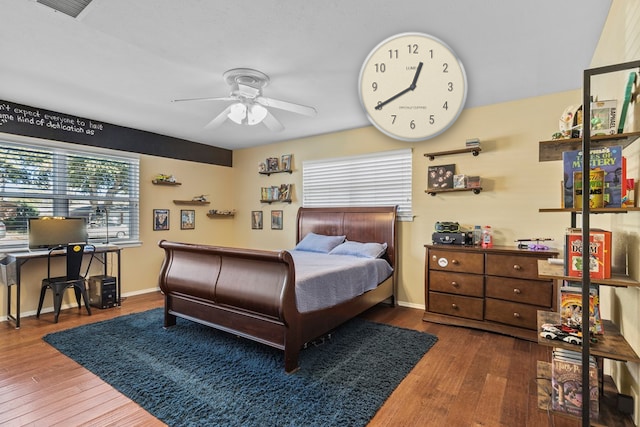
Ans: 12:40
